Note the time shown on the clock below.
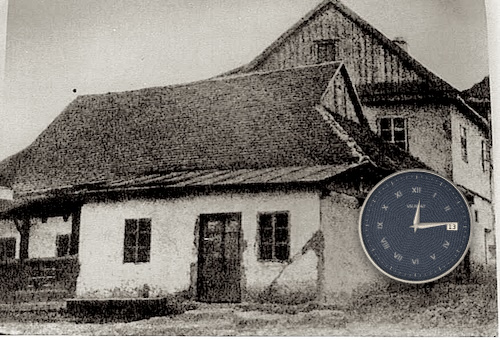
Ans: 12:14
